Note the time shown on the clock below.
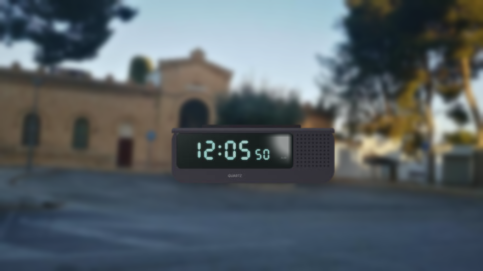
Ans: 12:05:50
